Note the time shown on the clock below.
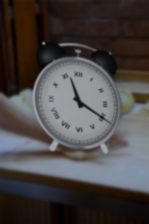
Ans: 11:20
